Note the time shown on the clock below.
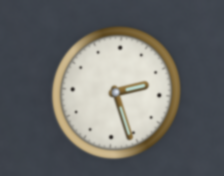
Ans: 2:26
